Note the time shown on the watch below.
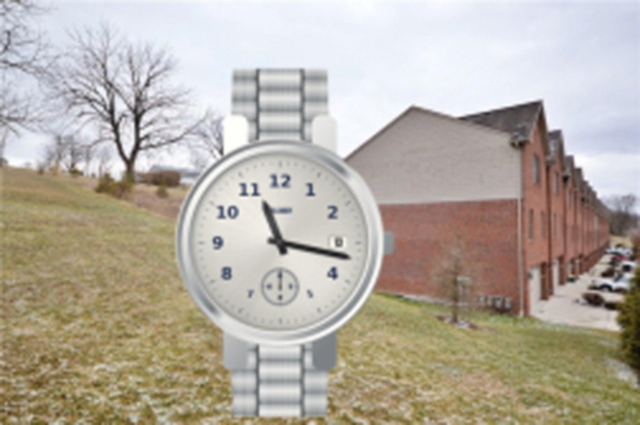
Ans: 11:17
